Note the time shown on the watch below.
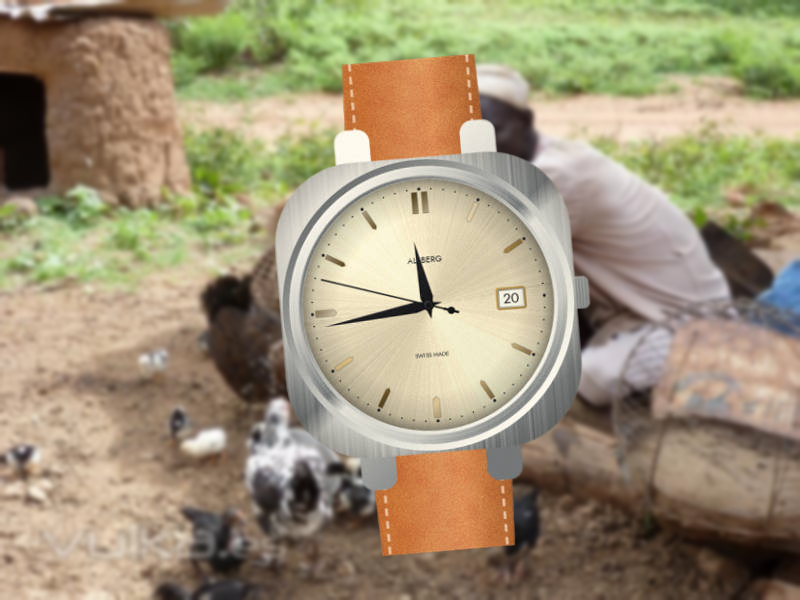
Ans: 11:43:48
